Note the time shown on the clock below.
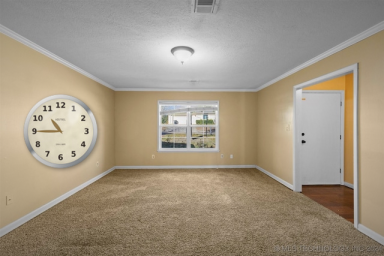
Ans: 10:45
